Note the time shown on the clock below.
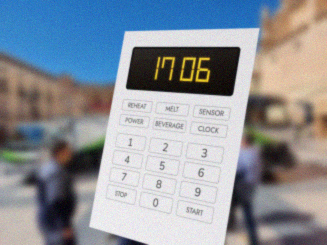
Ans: 17:06
